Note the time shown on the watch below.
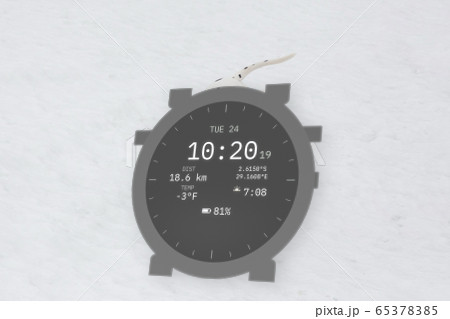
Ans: 10:20:19
